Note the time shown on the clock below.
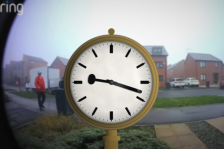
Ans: 9:18
